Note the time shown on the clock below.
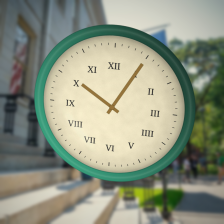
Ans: 10:05
